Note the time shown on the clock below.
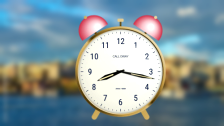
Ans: 8:17
